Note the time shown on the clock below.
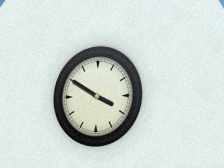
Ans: 3:50
